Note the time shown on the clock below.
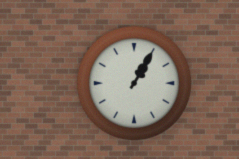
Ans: 1:05
